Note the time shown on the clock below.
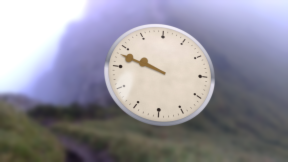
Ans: 9:48
